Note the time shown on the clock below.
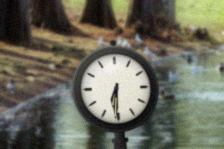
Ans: 6:31
